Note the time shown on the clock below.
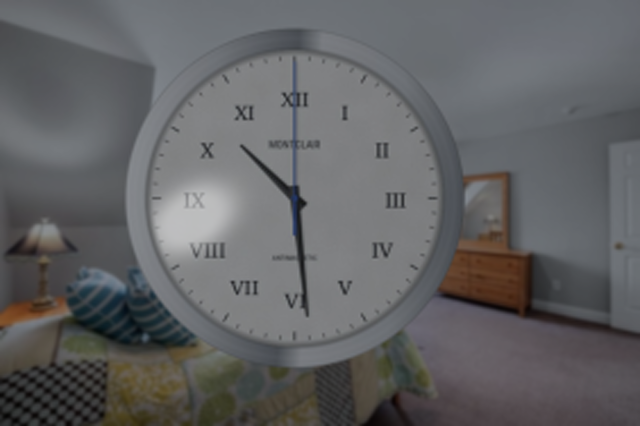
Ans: 10:29:00
